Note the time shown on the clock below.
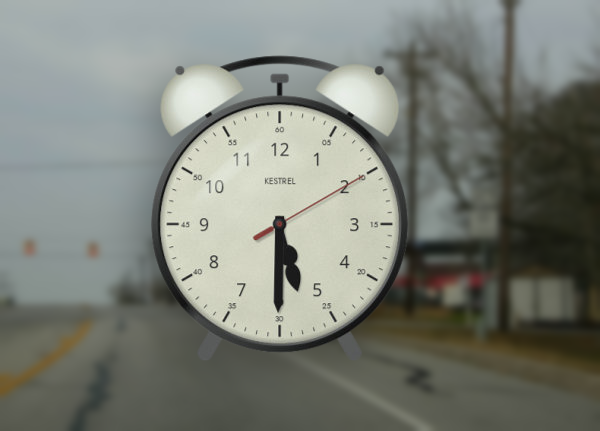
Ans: 5:30:10
